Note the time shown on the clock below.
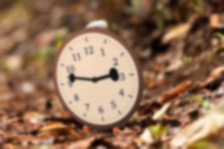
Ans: 2:47
